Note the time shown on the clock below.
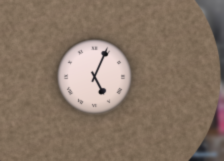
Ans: 5:04
